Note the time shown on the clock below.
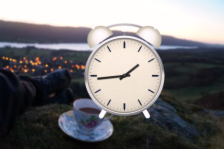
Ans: 1:44
